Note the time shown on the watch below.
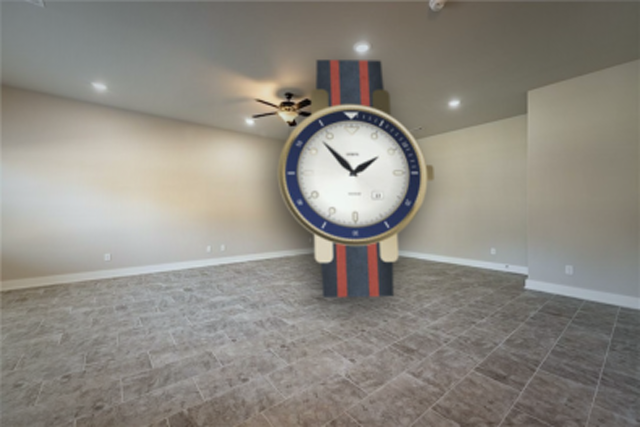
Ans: 1:53
